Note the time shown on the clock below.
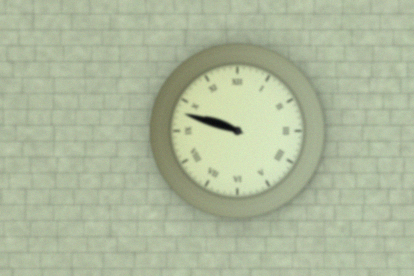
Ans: 9:48
